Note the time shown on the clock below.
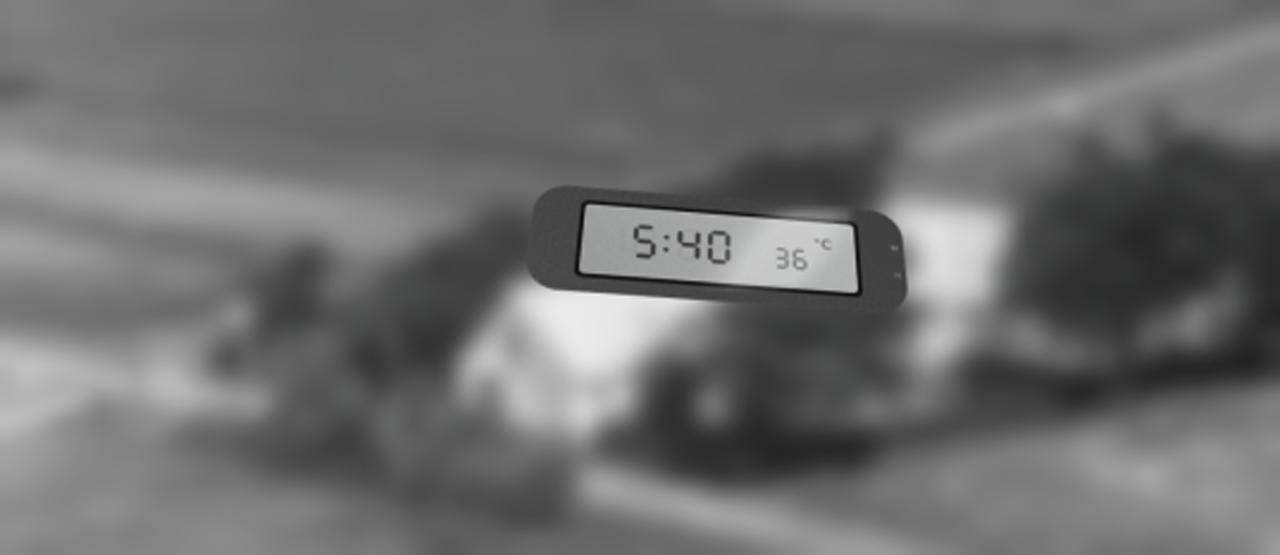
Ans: 5:40
